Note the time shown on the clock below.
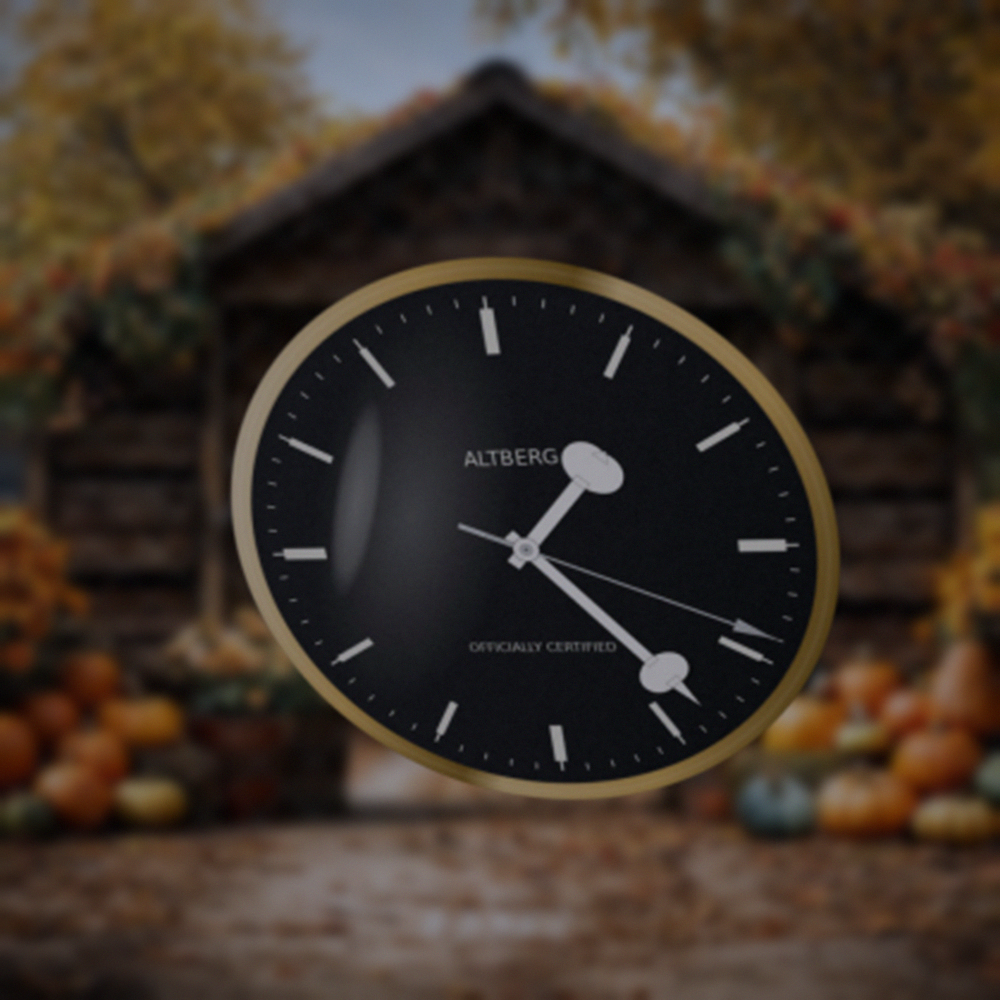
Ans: 1:23:19
